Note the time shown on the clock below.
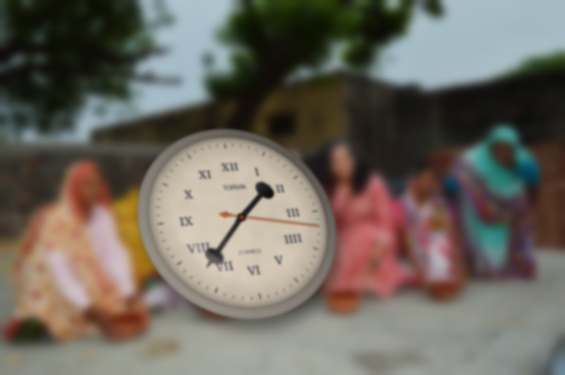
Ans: 1:37:17
